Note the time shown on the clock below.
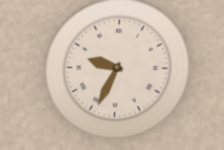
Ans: 9:34
